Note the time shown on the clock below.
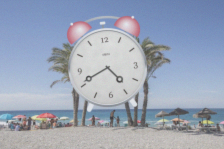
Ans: 4:41
